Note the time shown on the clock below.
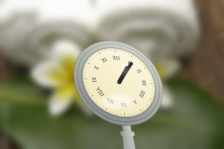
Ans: 1:06
